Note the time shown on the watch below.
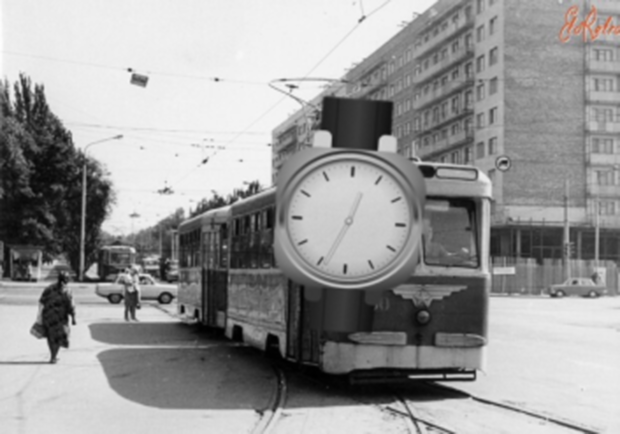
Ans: 12:34
